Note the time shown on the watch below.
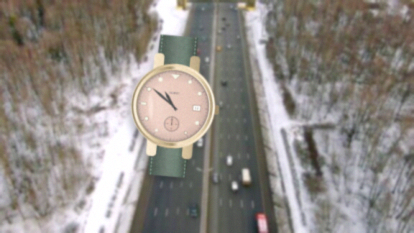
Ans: 10:51
